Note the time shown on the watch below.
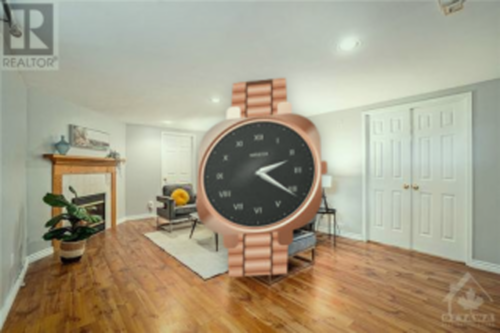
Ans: 2:21
